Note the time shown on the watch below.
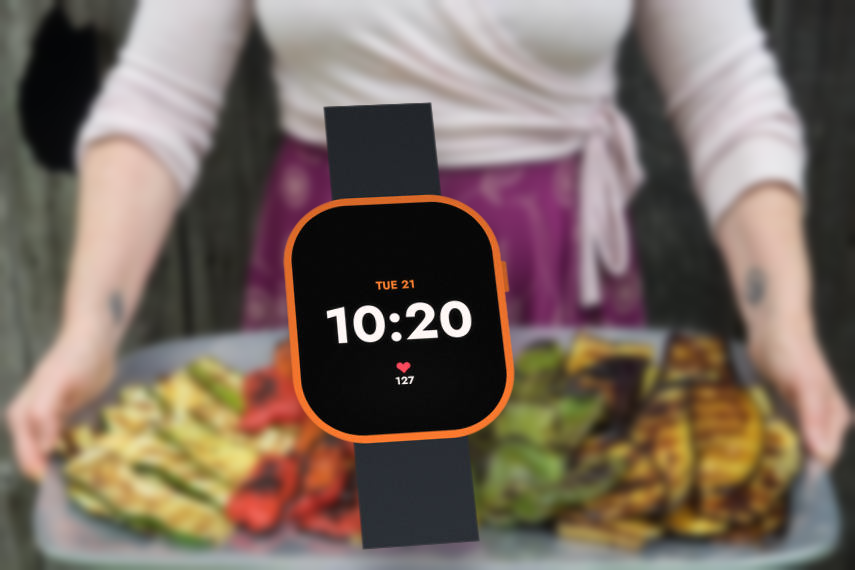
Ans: 10:20
